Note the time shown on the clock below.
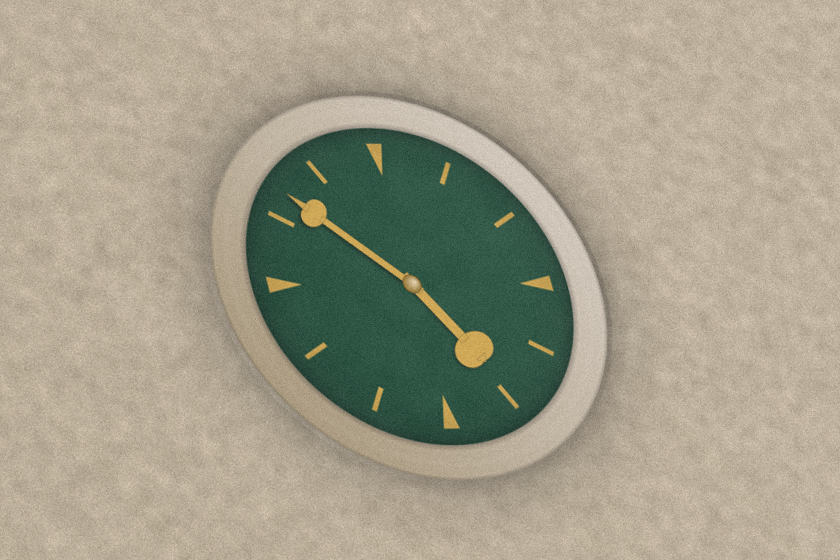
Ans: 4:52
